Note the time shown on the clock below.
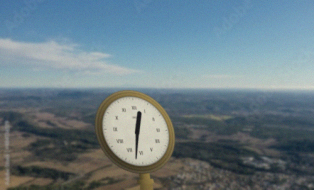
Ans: 12:32
